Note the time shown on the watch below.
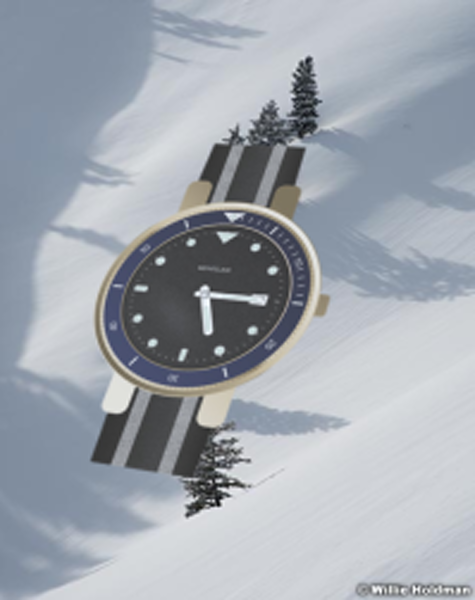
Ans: 5:15
